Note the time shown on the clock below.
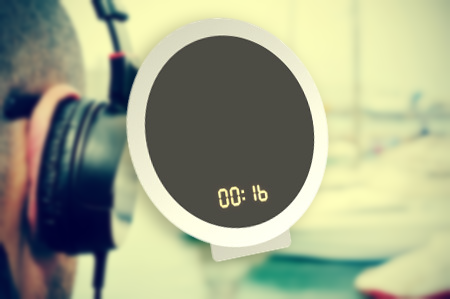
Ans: 0:16
